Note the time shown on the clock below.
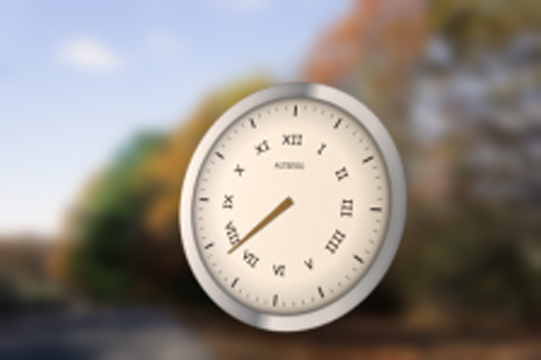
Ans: 7:38
